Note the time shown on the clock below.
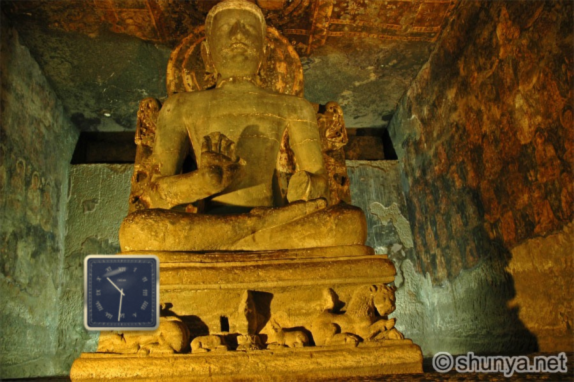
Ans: 10:31
